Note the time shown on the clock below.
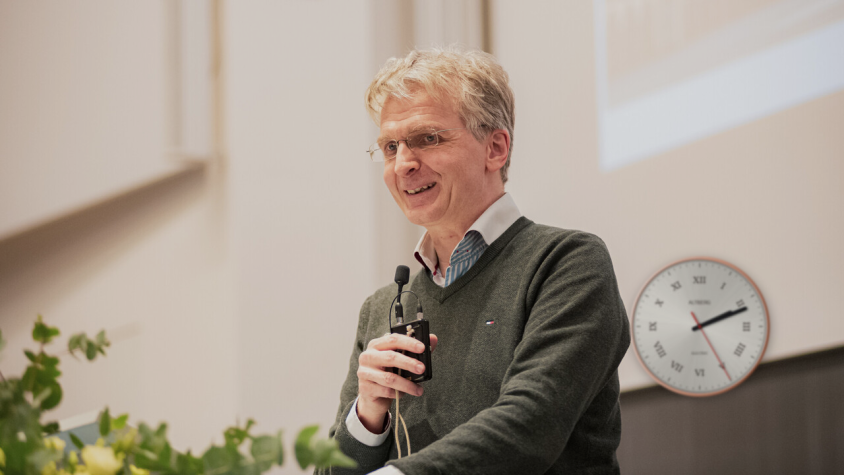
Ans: 2:11:25
